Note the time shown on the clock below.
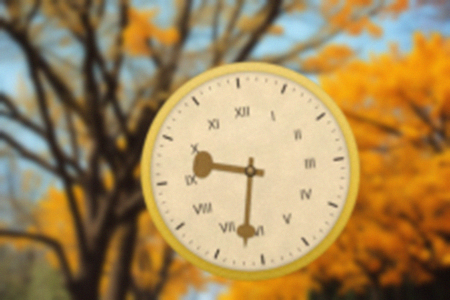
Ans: 9:32
